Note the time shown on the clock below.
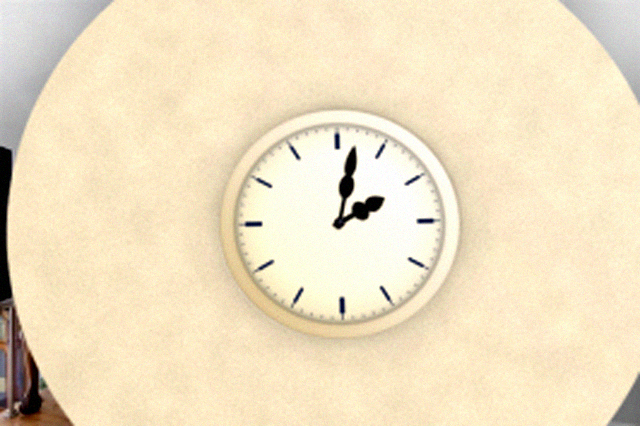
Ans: 2:02
